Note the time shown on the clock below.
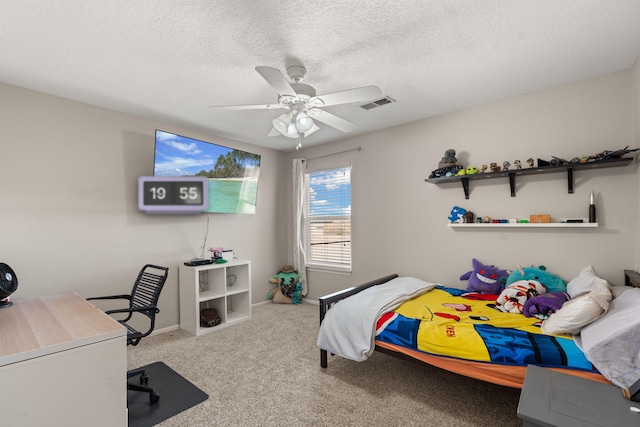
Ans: 19:55
